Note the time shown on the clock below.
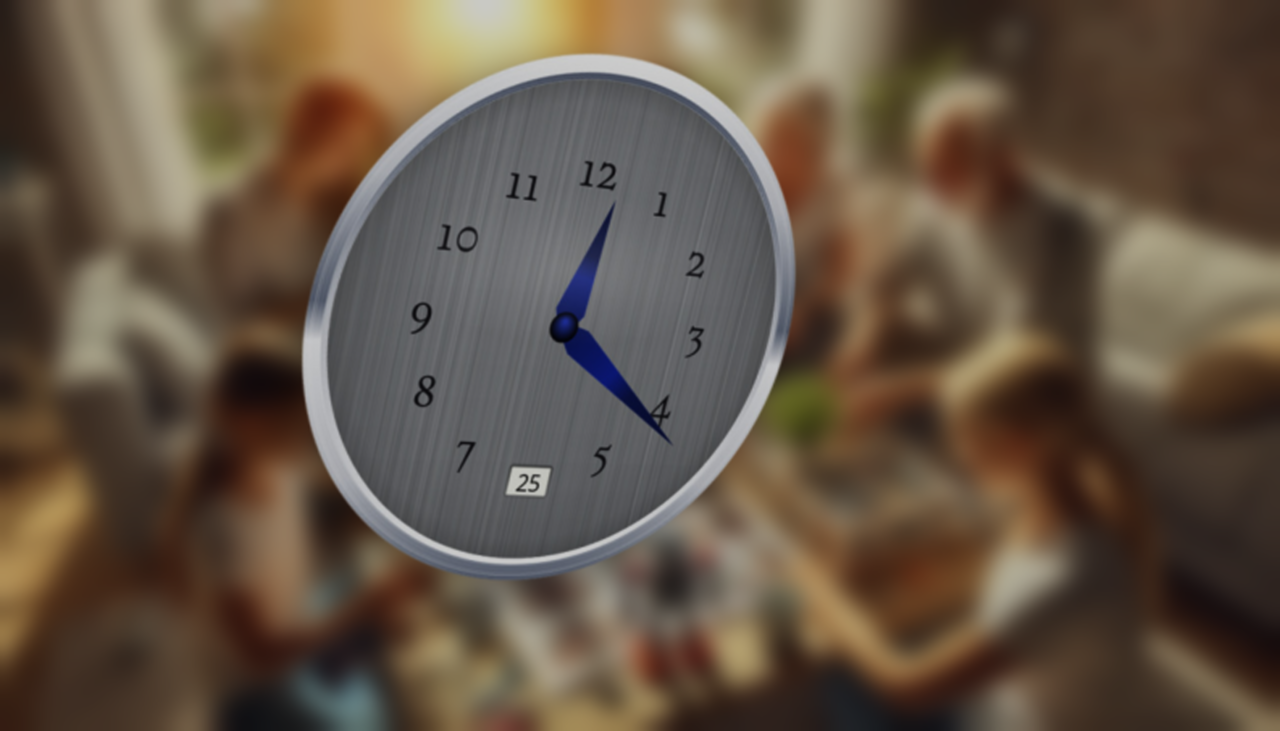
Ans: 12:21
